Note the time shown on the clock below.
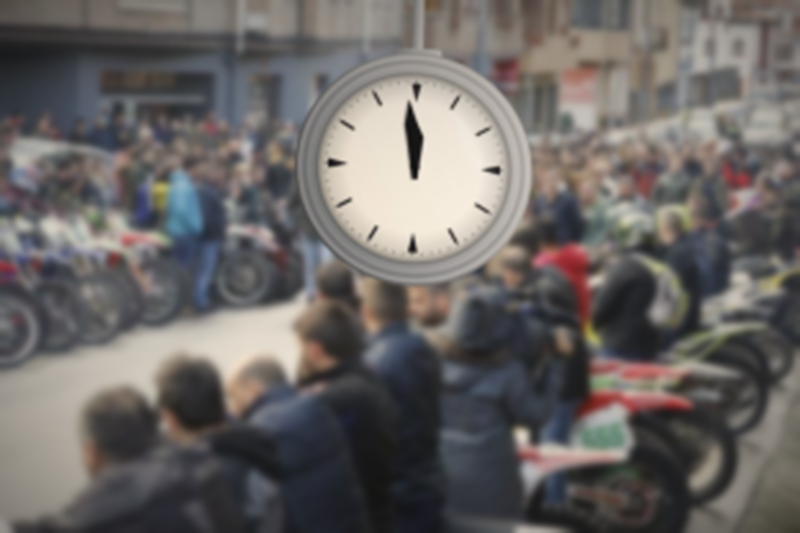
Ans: 11:59
